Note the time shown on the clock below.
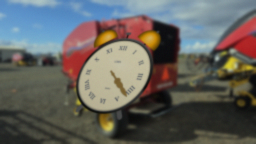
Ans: 4:22
